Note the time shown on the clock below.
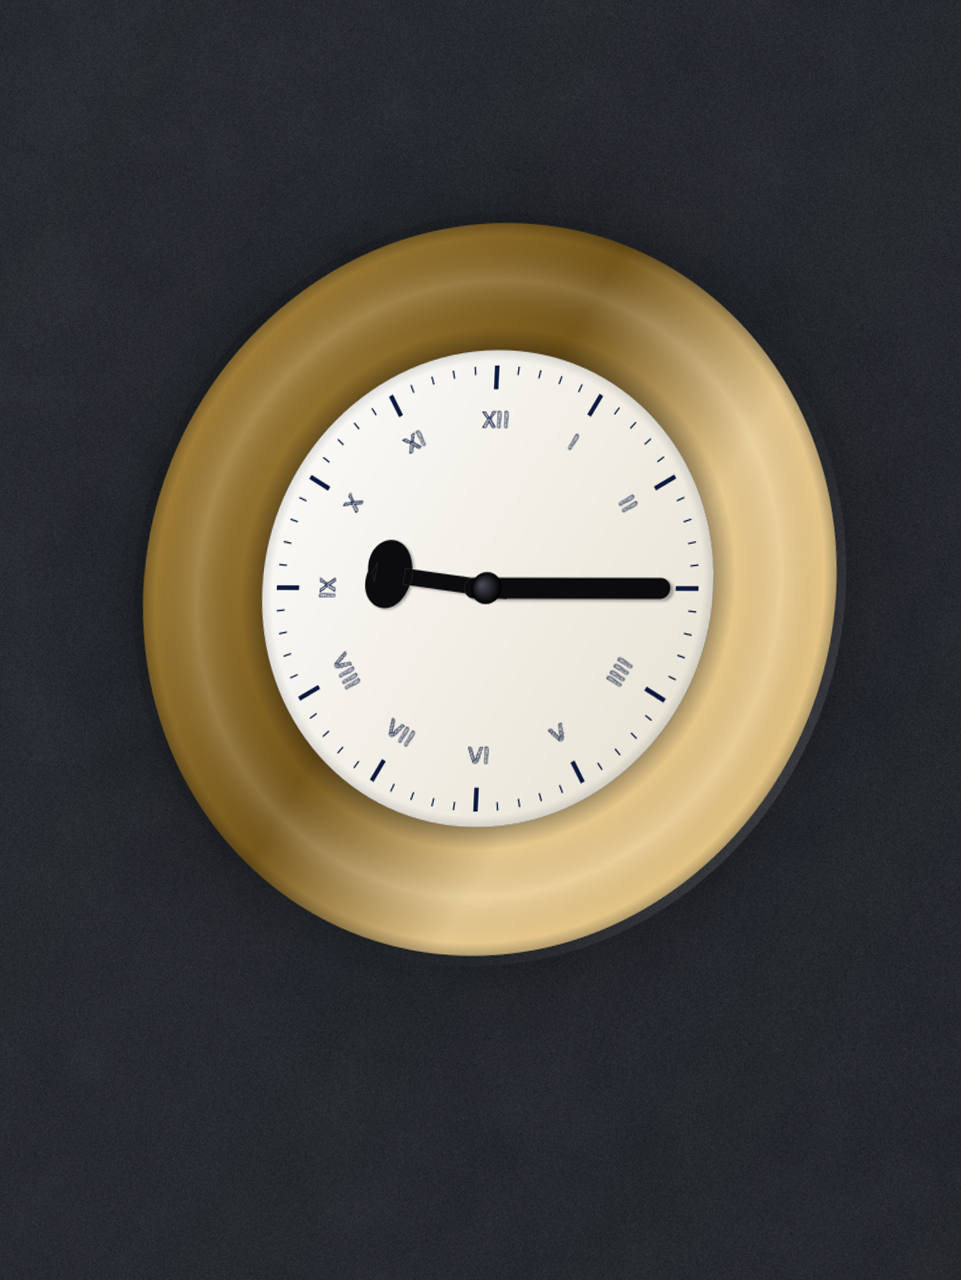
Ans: 9:15
